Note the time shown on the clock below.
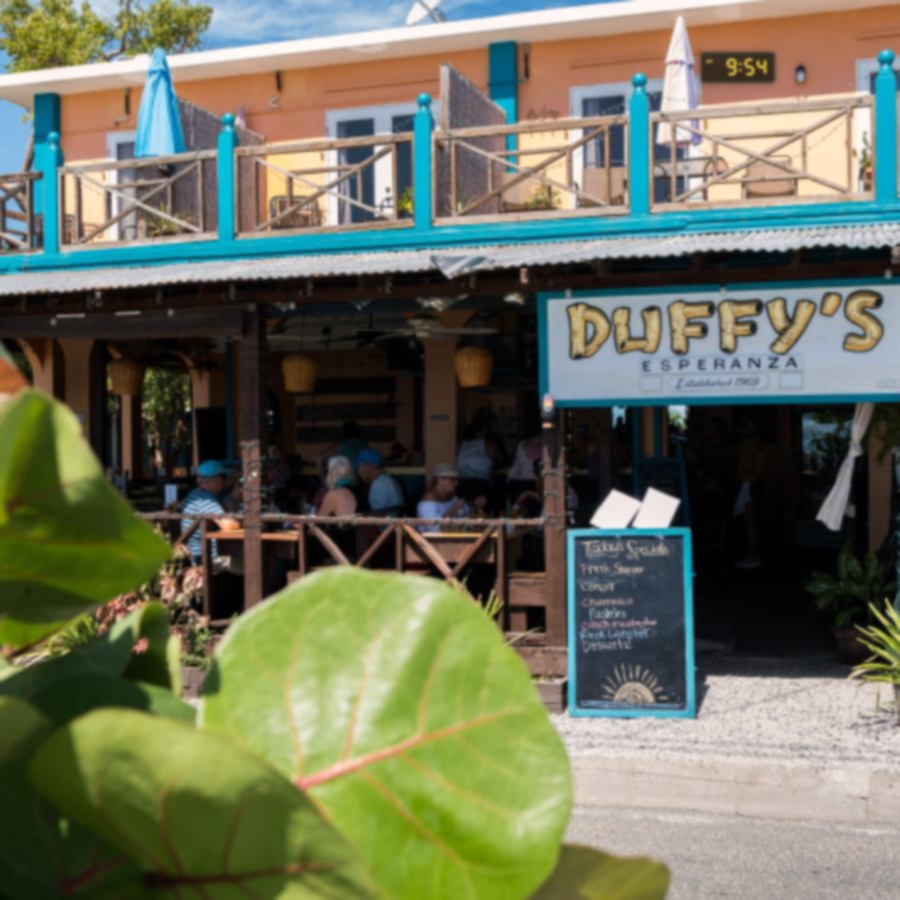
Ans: 9:54
